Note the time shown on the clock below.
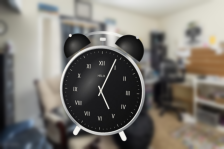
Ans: 5:04
